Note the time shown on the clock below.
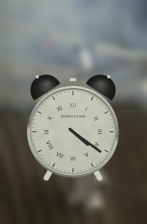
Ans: 4:21
